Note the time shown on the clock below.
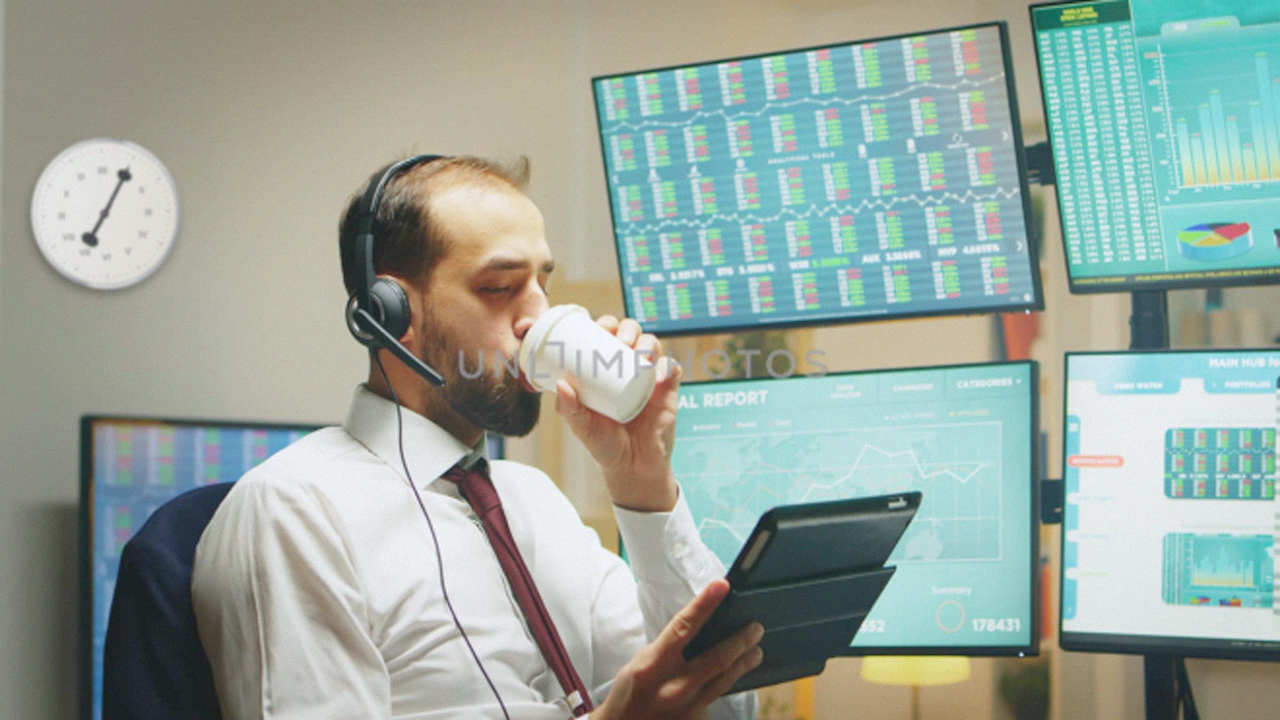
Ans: 7:05
